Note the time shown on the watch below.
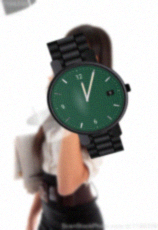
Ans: 12:05
